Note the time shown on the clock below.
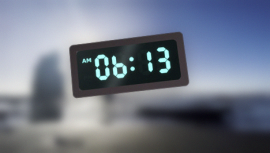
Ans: 6:13
